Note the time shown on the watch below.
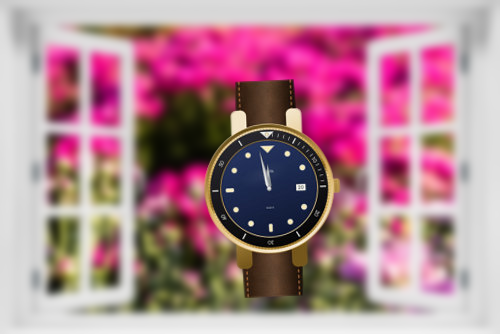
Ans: 11:58
